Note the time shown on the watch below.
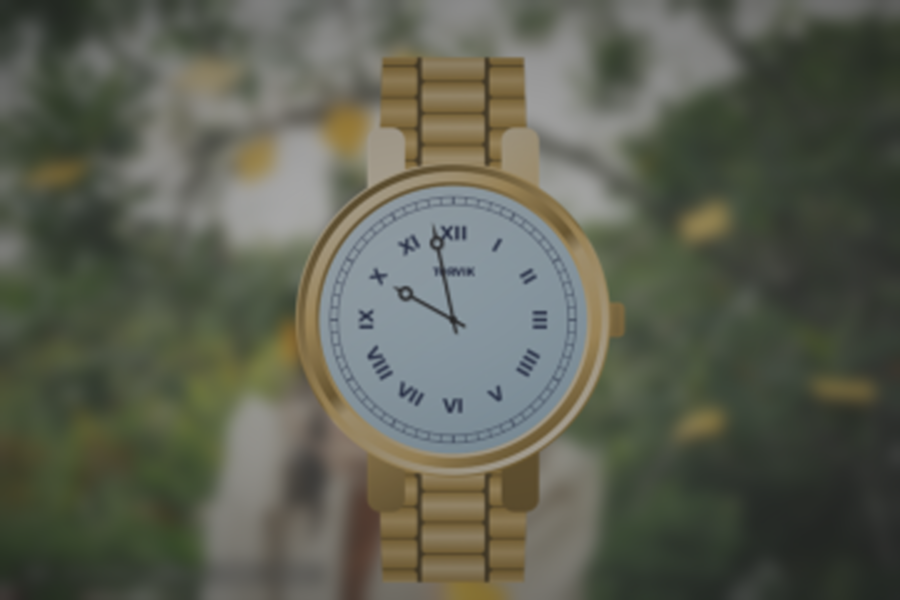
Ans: 9:58
